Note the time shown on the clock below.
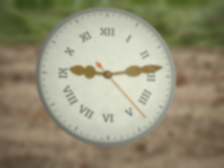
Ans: 9:13:23
